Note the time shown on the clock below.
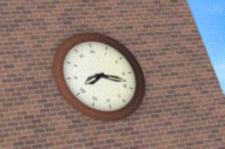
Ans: 8:18
